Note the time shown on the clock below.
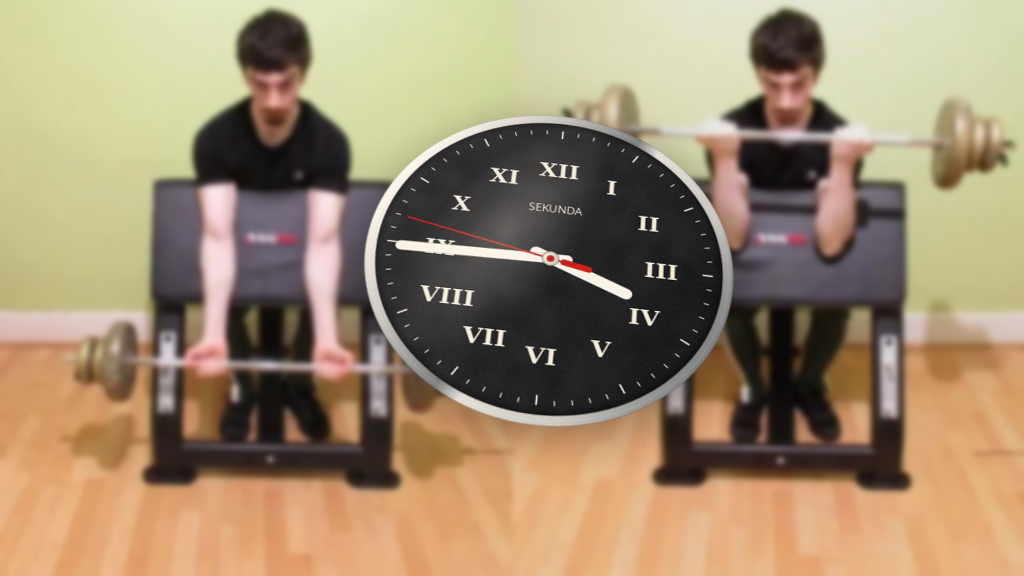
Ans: 3:44:47
